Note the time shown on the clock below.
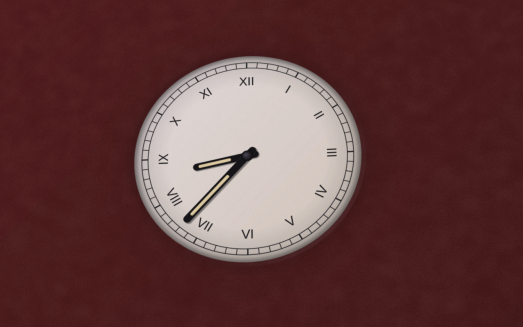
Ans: 8:37
